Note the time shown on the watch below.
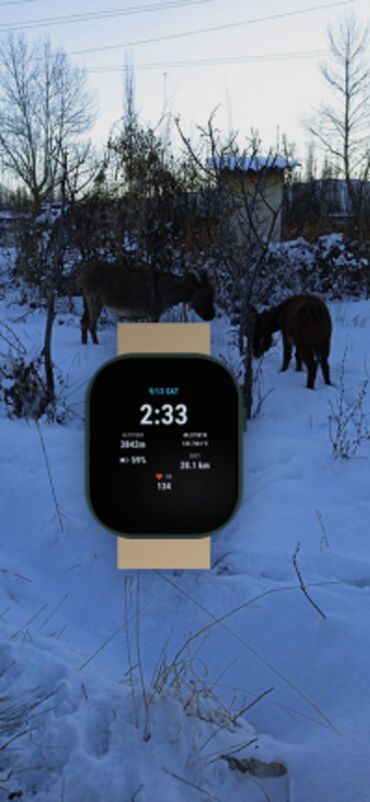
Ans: 2:33
